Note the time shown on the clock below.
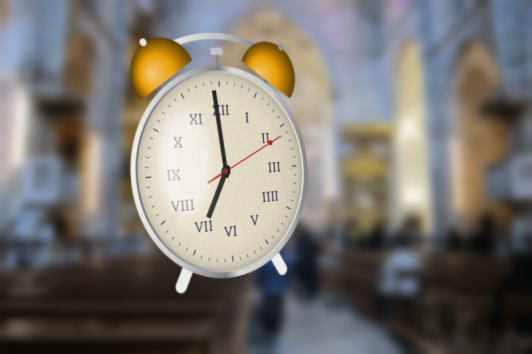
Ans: 6:59:11
